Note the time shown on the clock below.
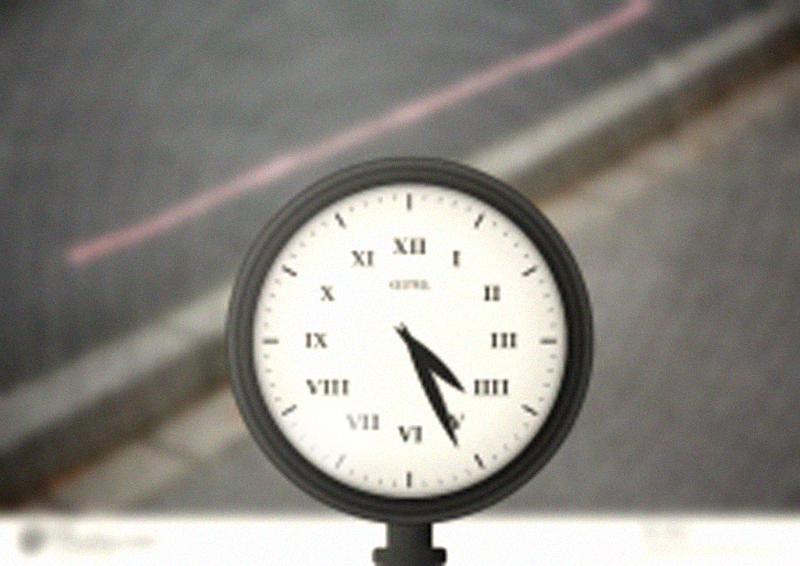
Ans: 4:26
